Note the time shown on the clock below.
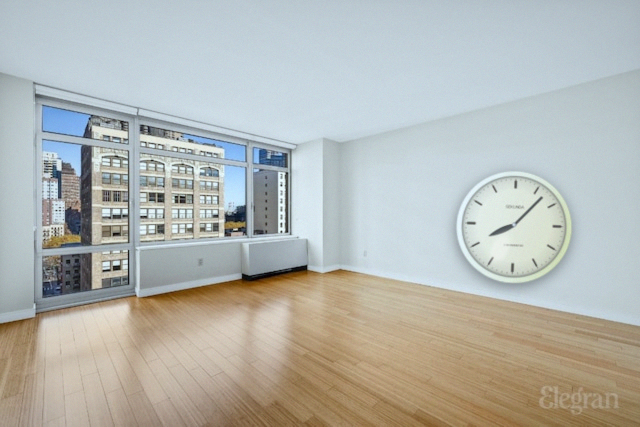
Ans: 8:07
